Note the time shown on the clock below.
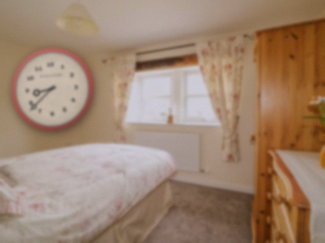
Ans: 8:38
